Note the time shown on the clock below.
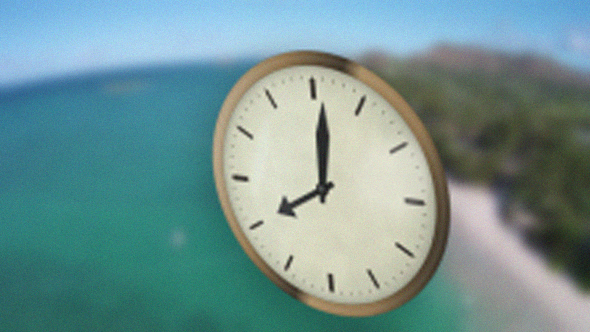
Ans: 8:01
